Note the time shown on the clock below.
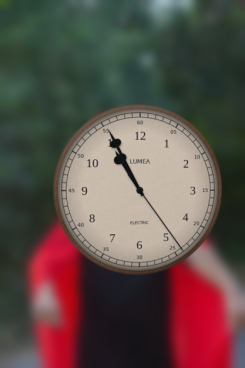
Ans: 10:55:24
